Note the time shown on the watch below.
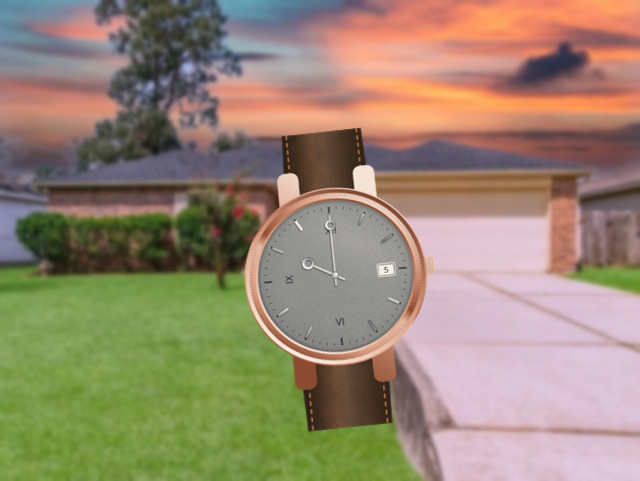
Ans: 10:00
